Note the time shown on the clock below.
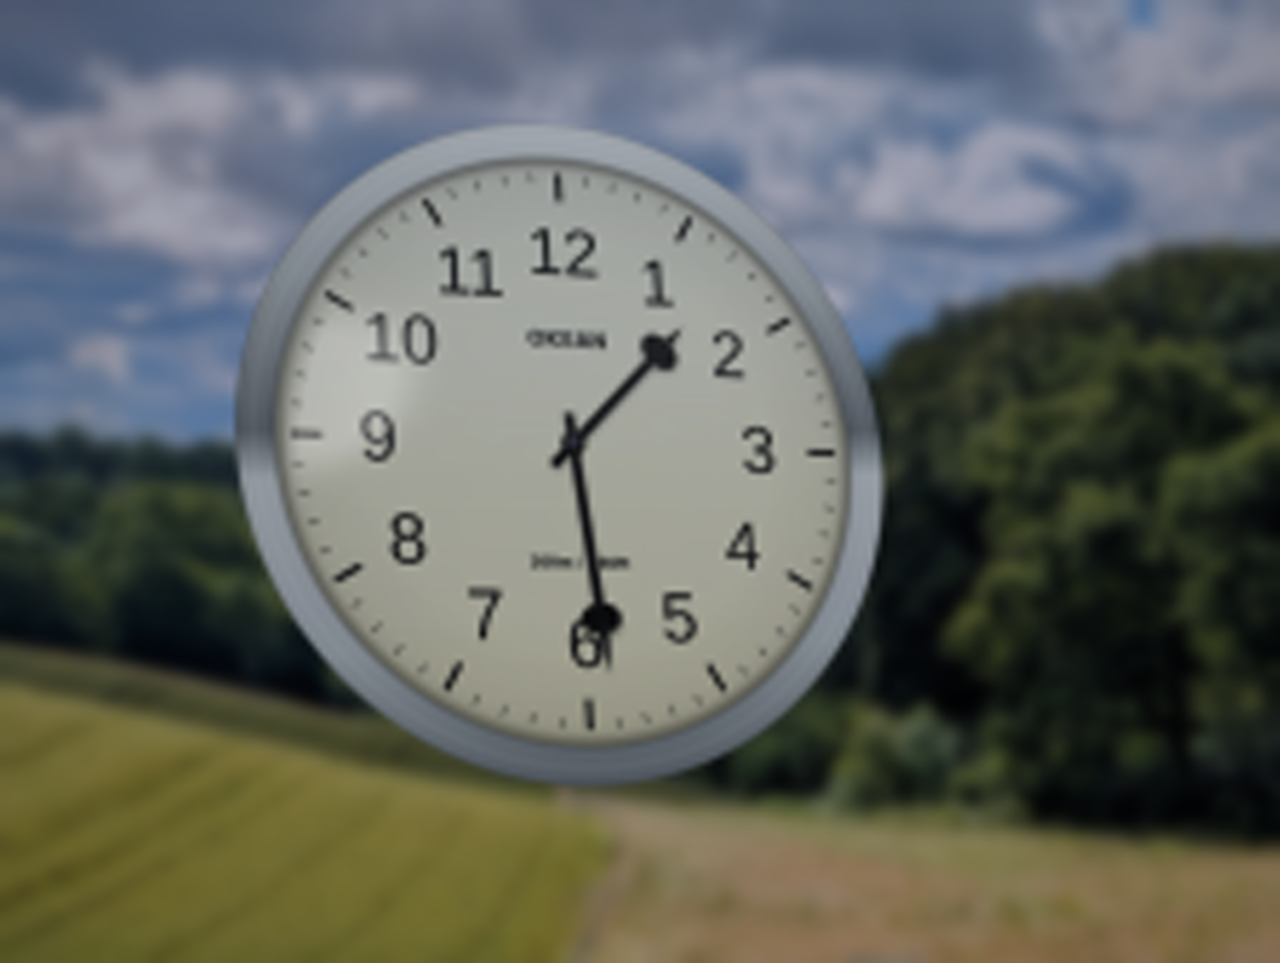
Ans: 1:29
